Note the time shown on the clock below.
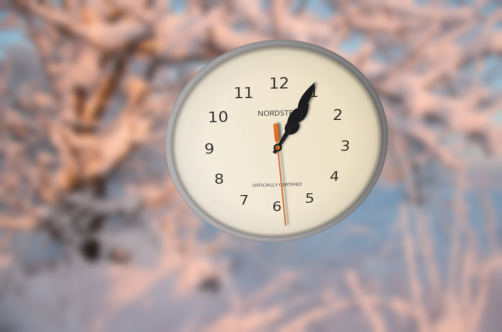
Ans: 1:04:29
